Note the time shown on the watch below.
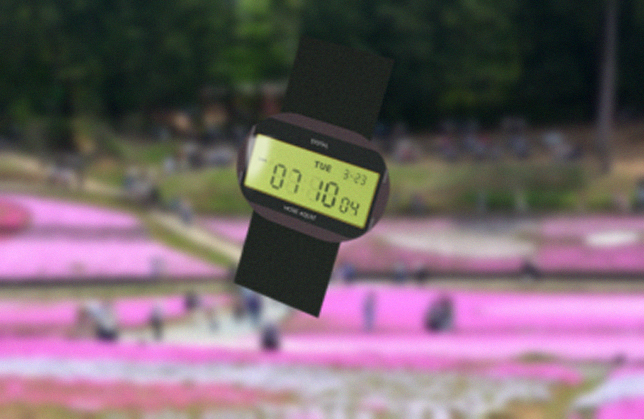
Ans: 7:10:04
